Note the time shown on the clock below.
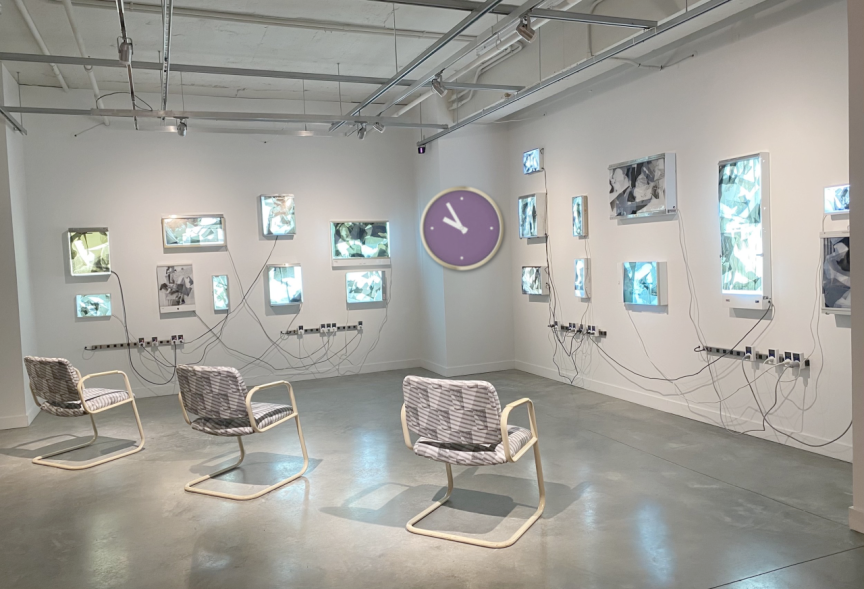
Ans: 9:55
